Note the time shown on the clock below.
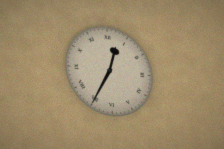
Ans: 12:35
